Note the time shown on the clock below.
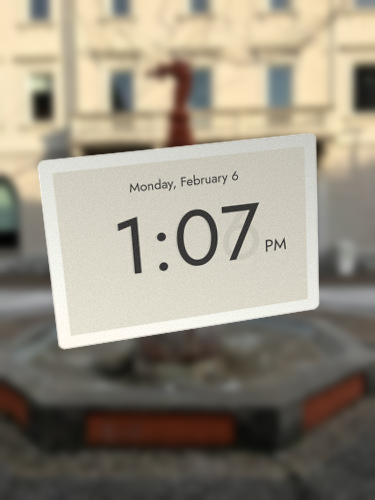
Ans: 1:07
